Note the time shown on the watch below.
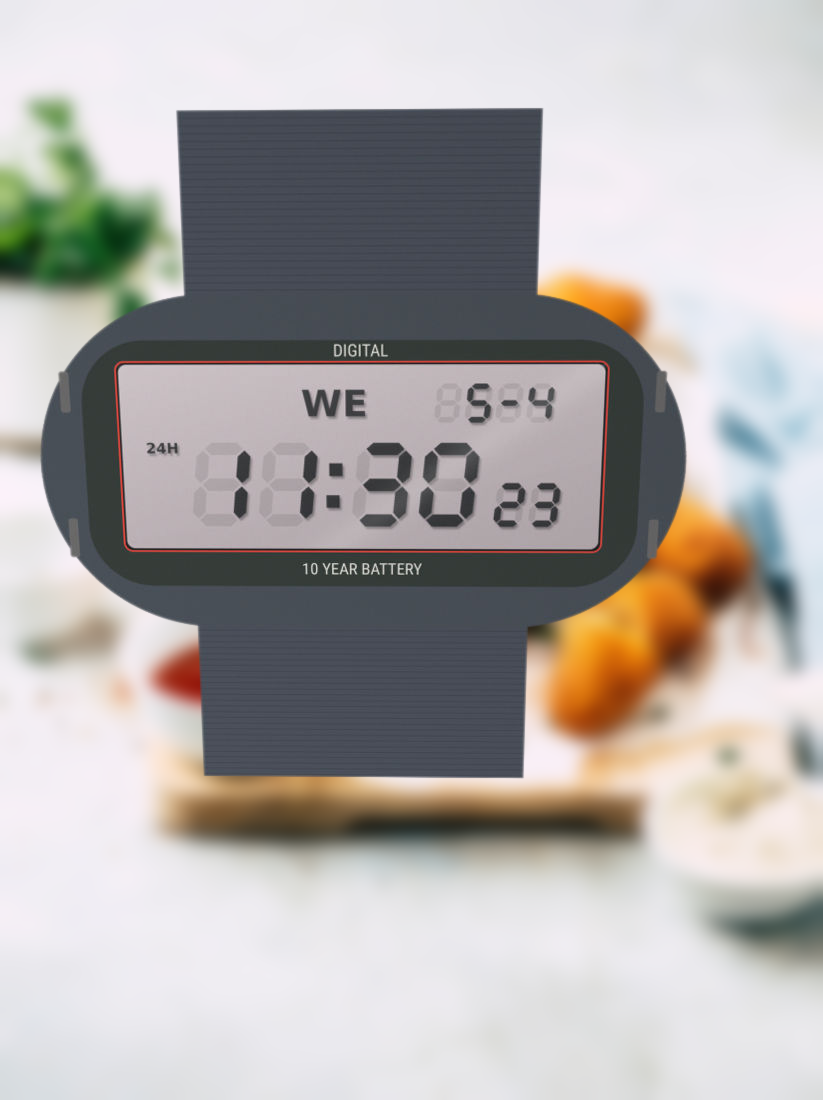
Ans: 11:30:23
